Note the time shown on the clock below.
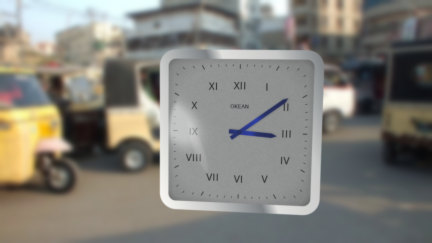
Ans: 3:09
